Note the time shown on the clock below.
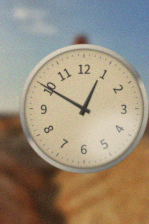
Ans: 12:50
